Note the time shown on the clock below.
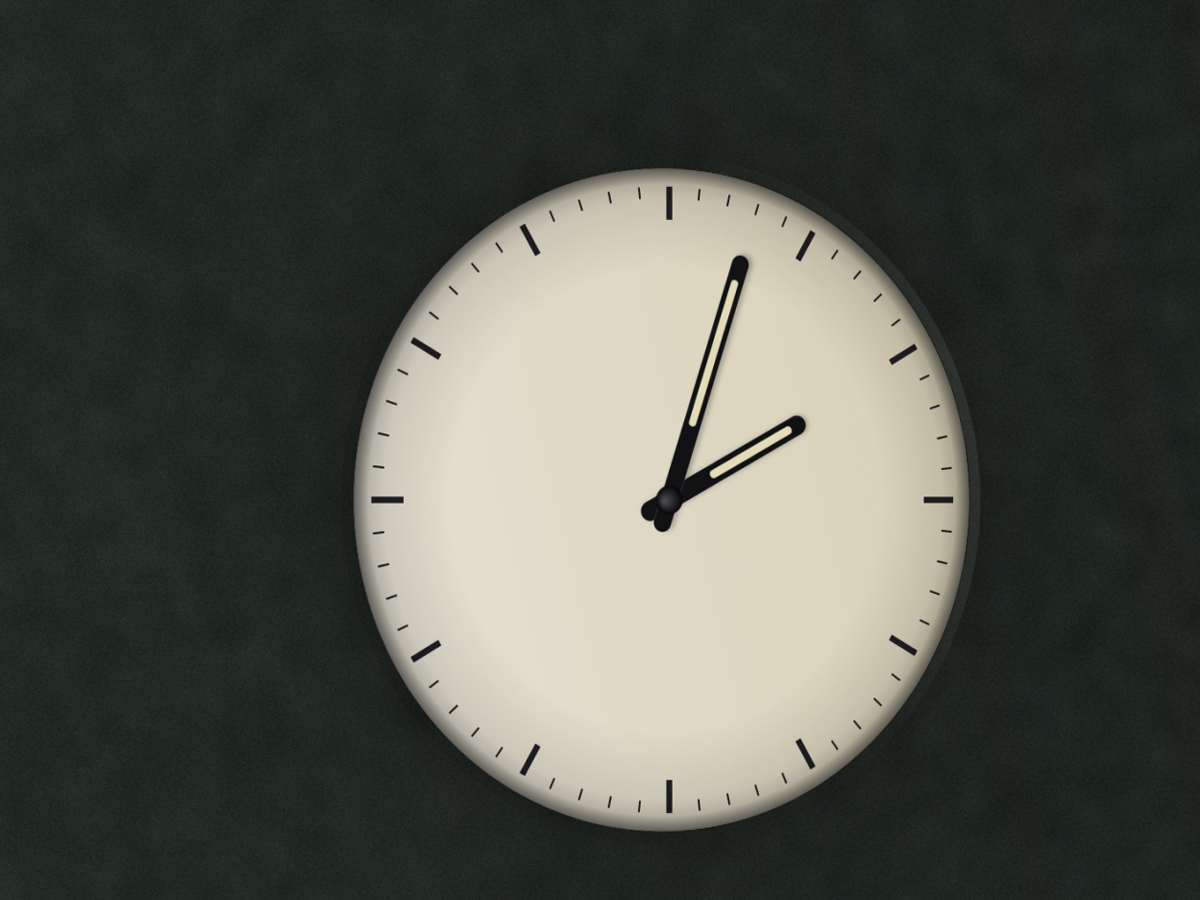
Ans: 2:03
